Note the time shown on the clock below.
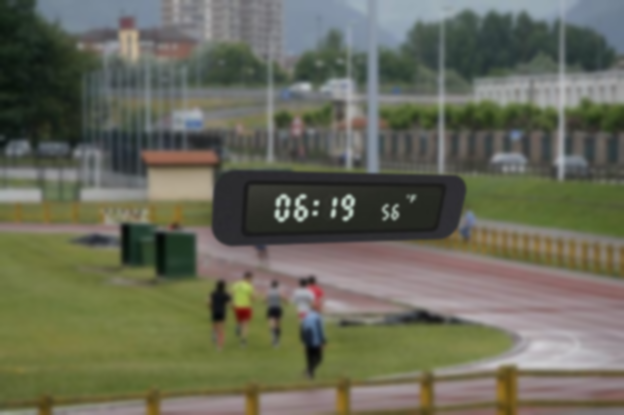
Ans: 6:19
